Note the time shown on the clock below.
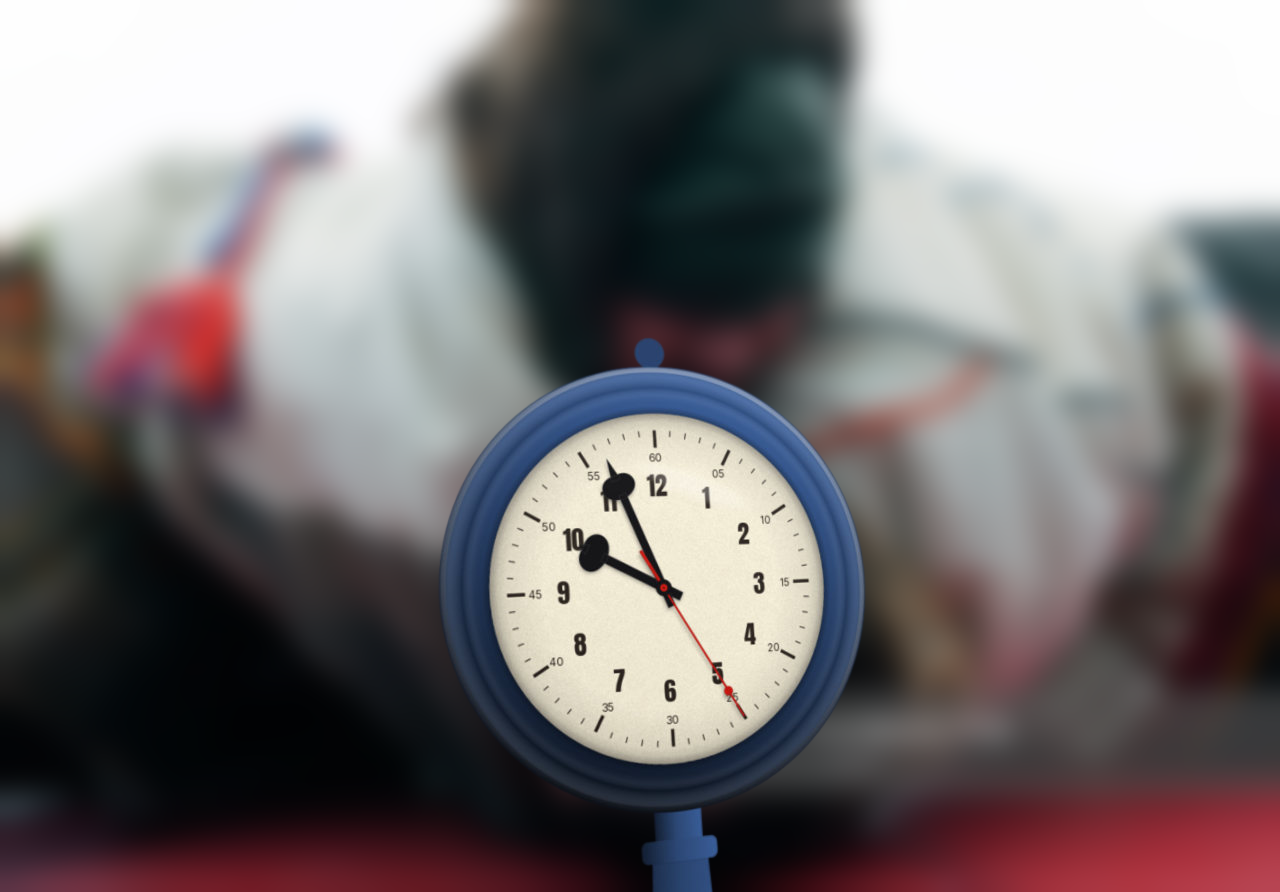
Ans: 9:56:25
